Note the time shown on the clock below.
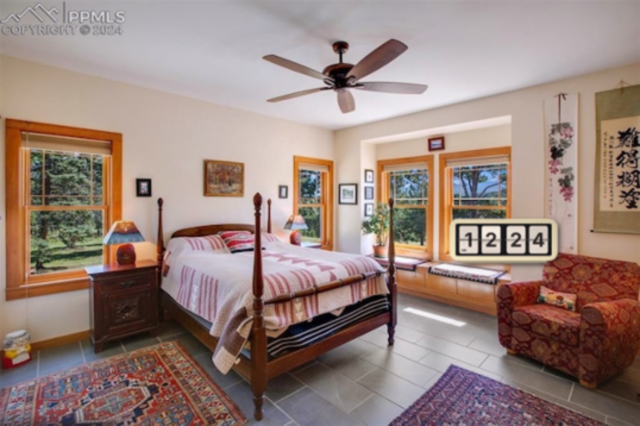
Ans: 12:24
